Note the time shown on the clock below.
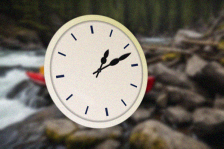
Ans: 1:12
